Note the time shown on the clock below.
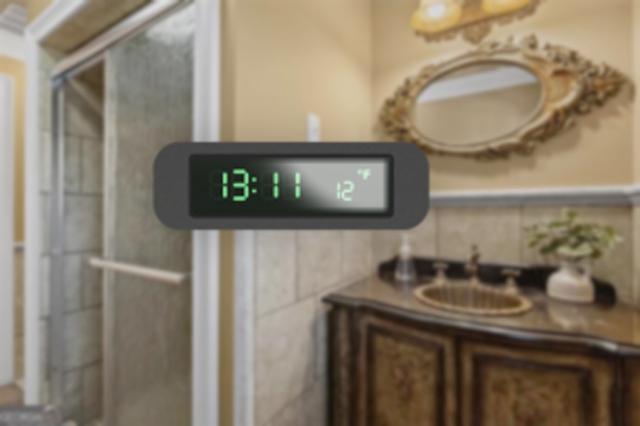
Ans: 13:11
